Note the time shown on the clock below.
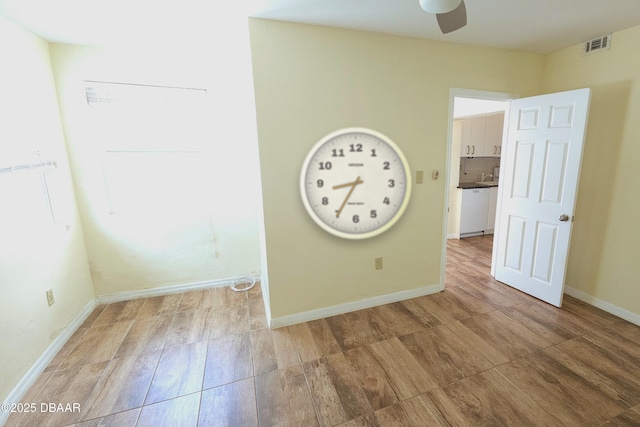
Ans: 8:35
